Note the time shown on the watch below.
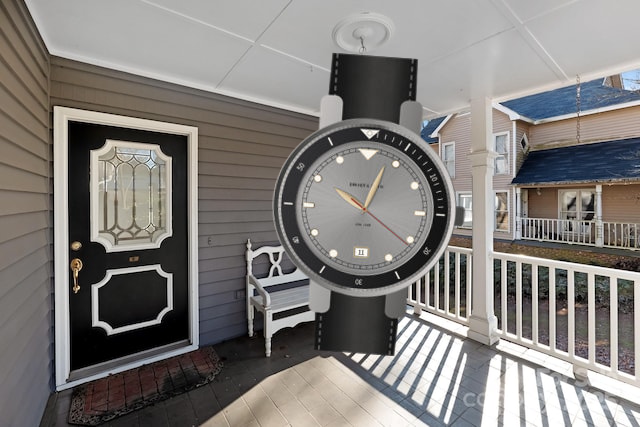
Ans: 10:03:21
